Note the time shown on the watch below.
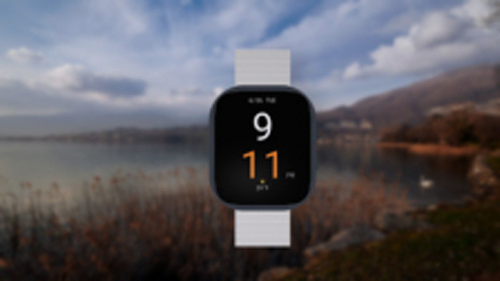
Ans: 9:11
